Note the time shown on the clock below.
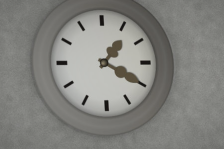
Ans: 1:20
